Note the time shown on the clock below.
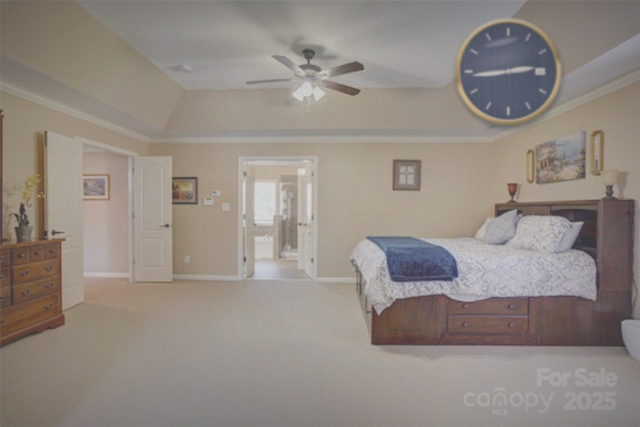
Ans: 2:44
